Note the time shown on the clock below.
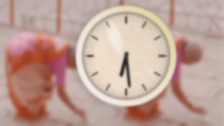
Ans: 6:29
